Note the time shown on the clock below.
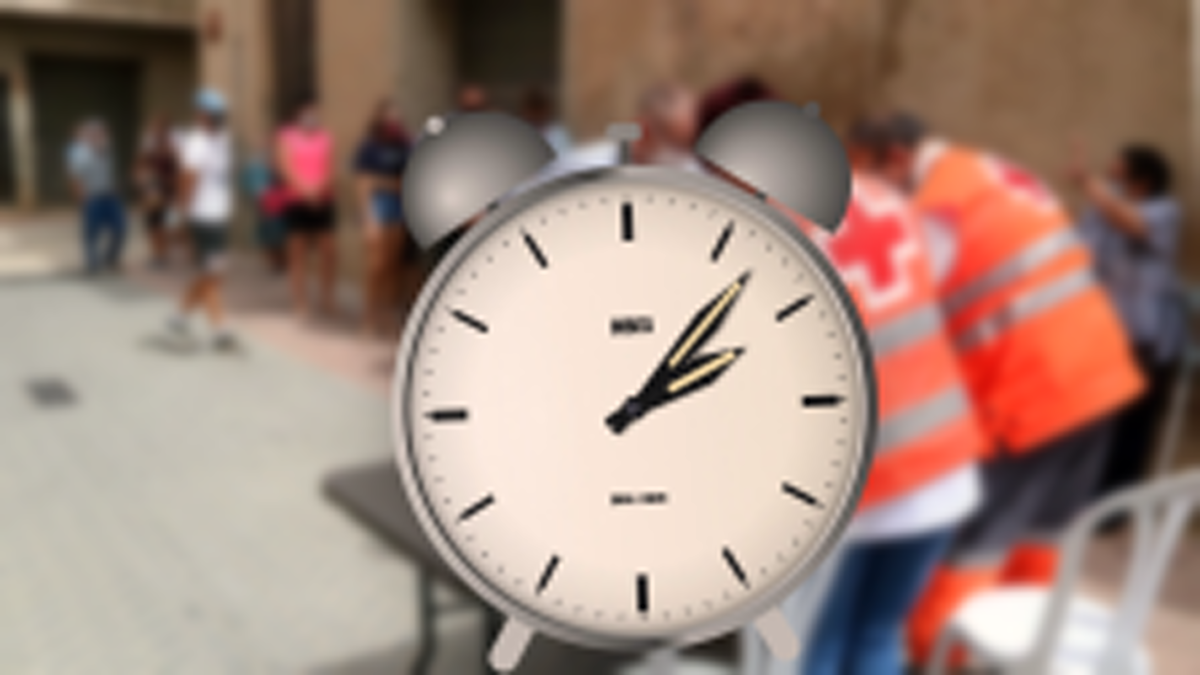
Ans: 2:07
